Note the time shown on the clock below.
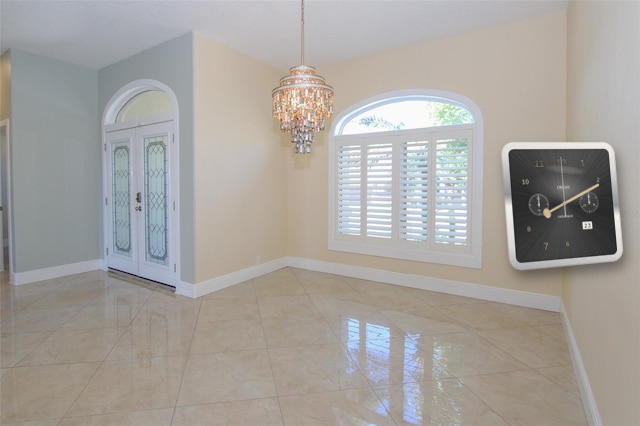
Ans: 8:11
